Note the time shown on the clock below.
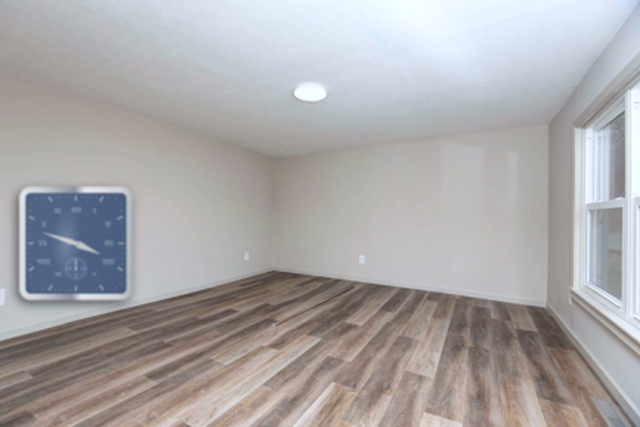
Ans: 3:48
